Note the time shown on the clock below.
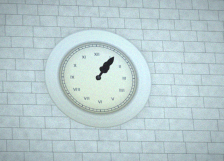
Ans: 1:06
